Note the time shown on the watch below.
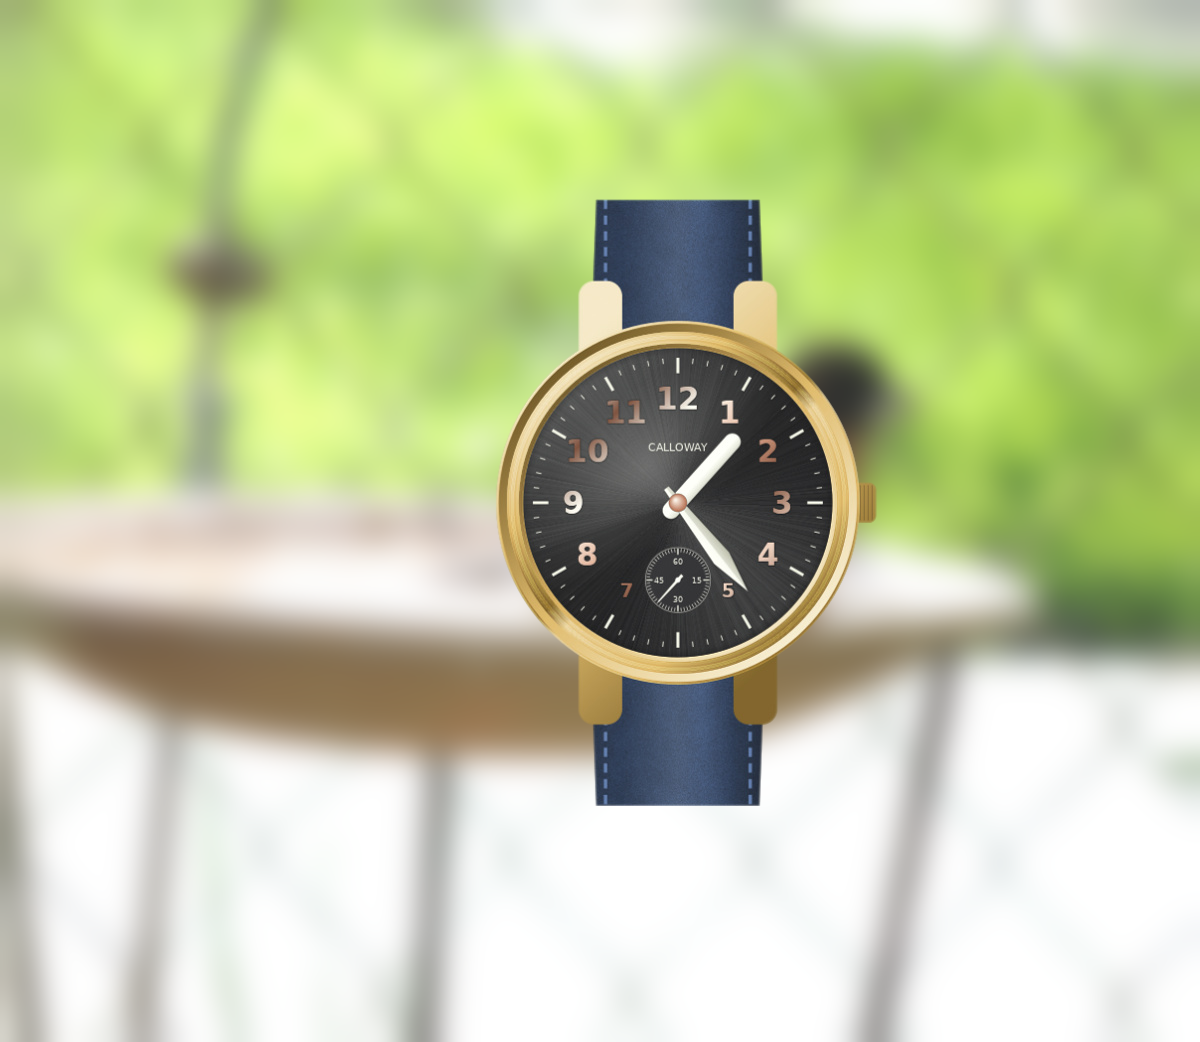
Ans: 1:23:37
